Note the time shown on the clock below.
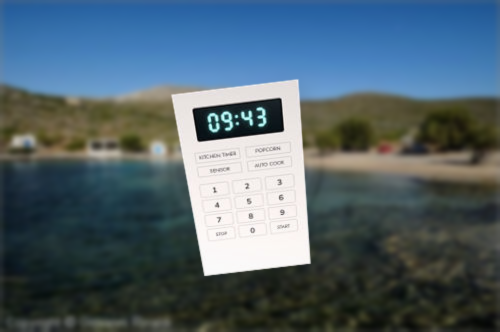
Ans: 9:43
